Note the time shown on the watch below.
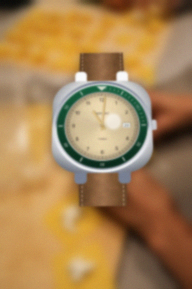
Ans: 11:01
